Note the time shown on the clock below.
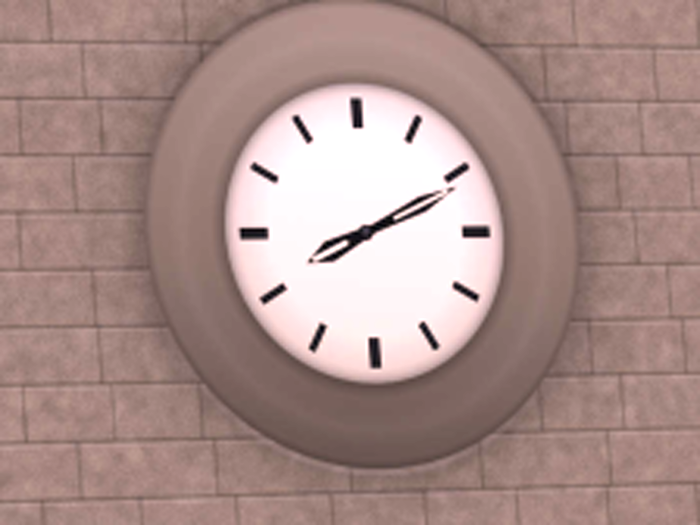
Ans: 8:11
